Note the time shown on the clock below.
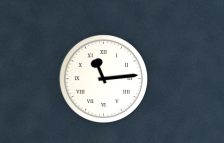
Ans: 11:14
